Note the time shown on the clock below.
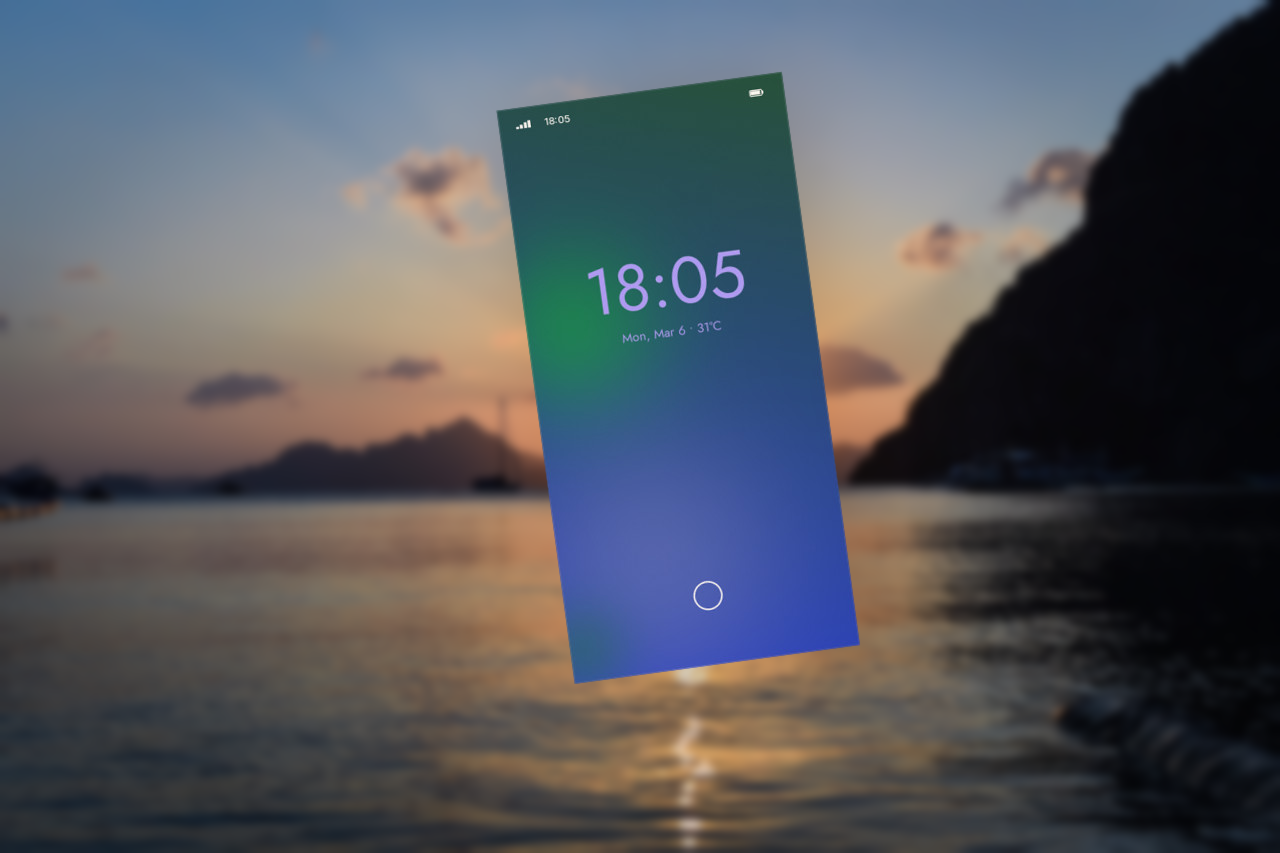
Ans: 18:05
